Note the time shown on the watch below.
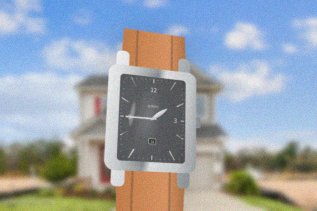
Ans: 1:45
